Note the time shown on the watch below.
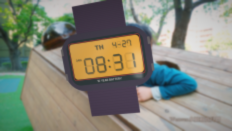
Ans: 8:31
